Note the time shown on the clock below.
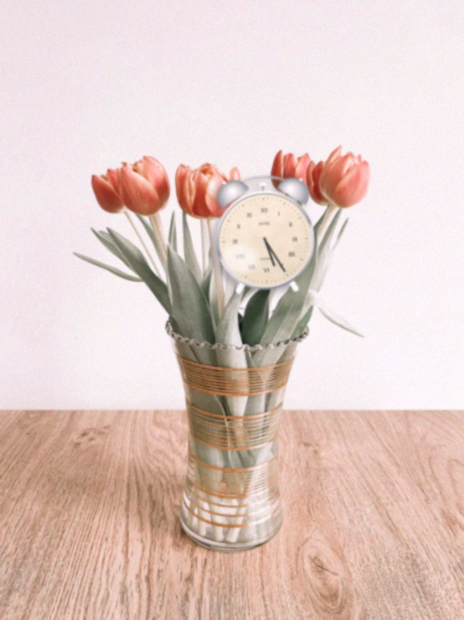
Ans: 5:25
